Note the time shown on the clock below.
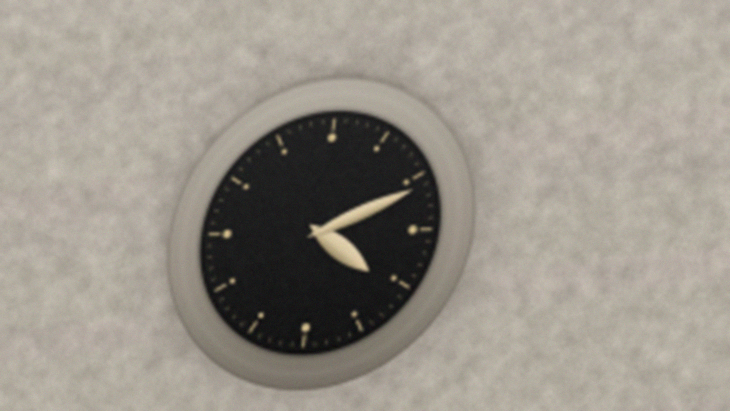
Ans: 4:11
